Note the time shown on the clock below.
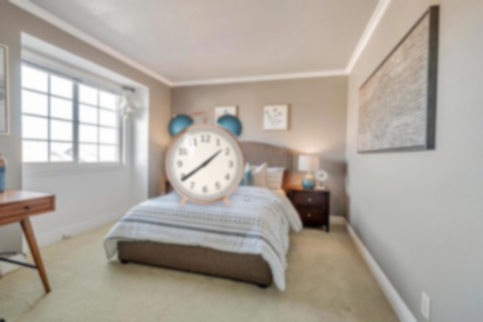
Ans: 1:39
